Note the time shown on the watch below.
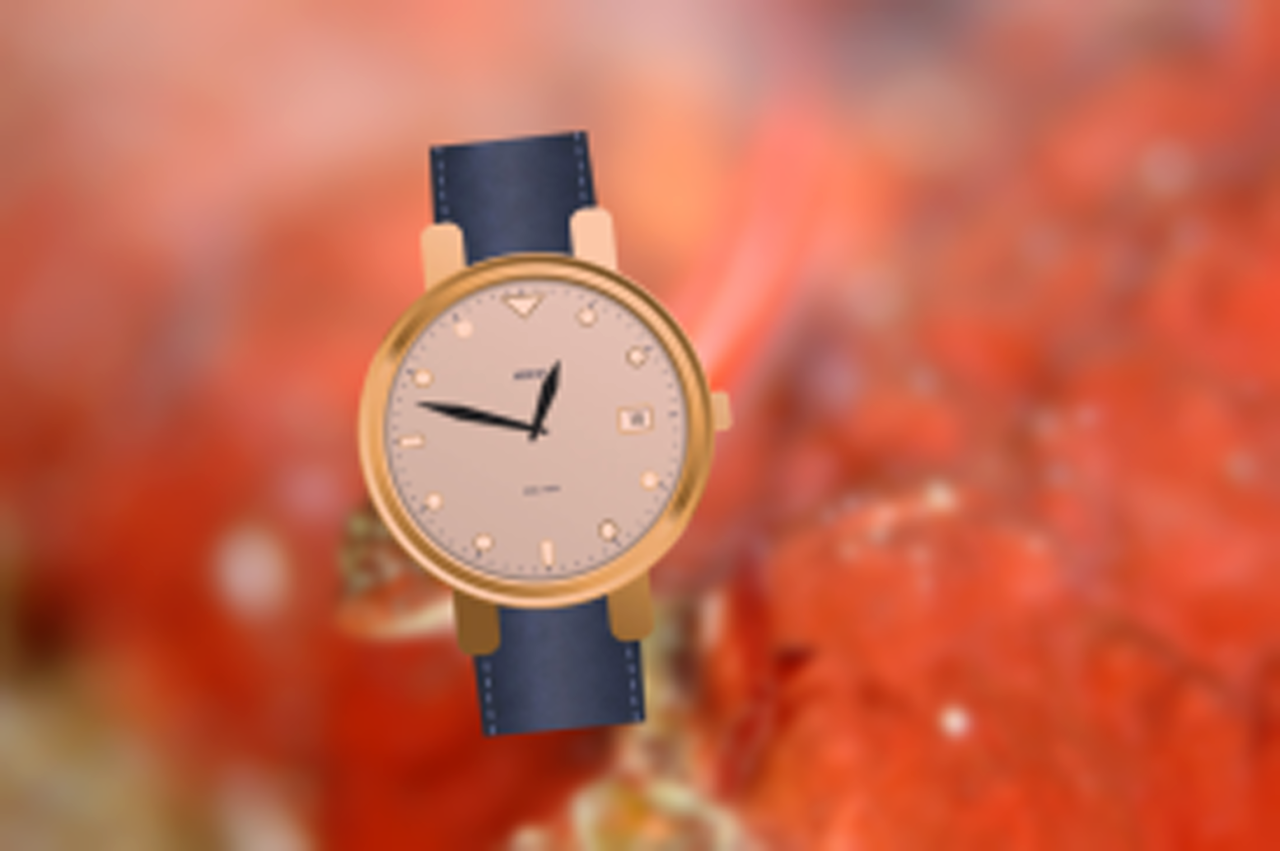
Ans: 12:48
